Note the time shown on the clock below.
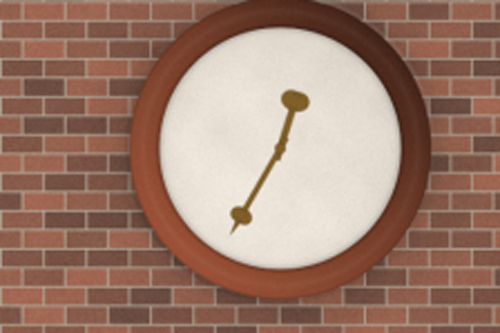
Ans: 12:35
